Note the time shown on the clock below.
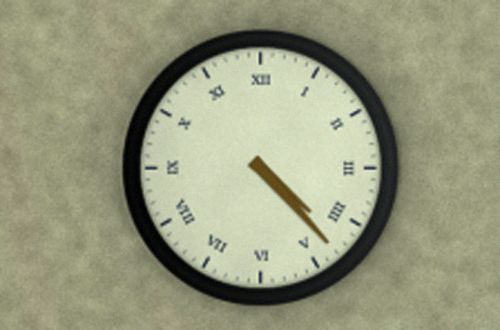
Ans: 4:23
